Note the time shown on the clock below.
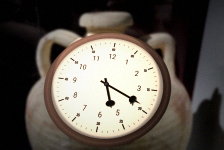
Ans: 5:19
